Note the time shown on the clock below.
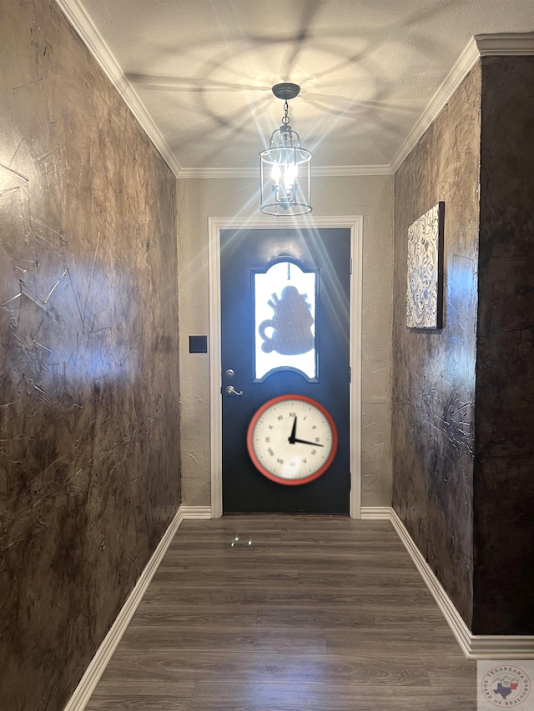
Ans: 12:17
